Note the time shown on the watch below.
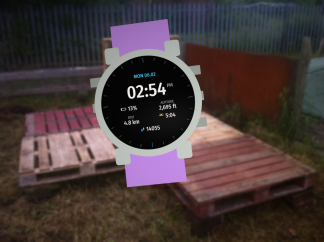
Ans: 2:54
